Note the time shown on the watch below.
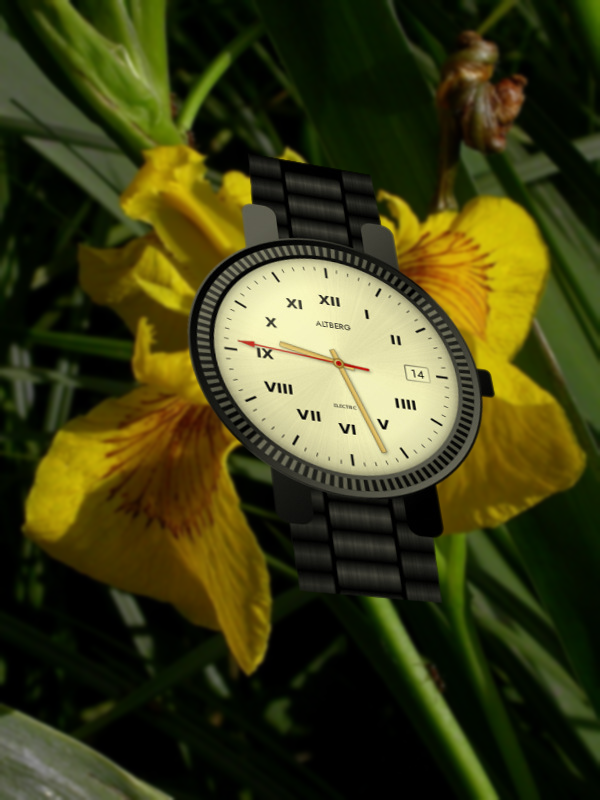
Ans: 9:26:46
